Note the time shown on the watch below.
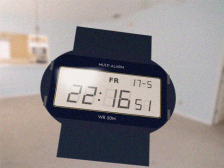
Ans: 22:16:51
